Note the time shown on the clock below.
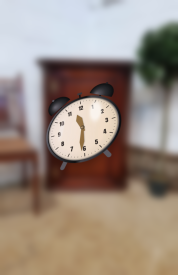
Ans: 11:31
